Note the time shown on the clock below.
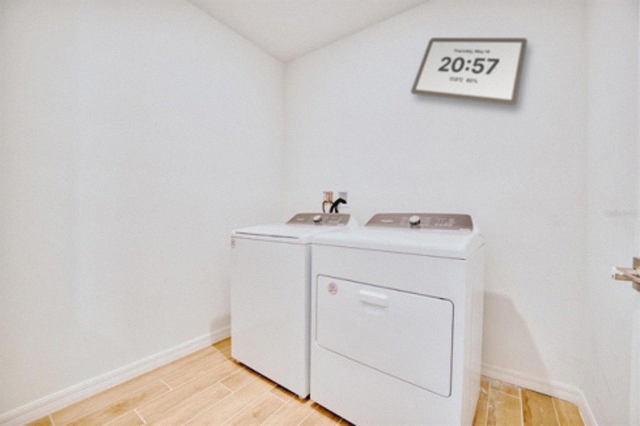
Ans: 20:57
